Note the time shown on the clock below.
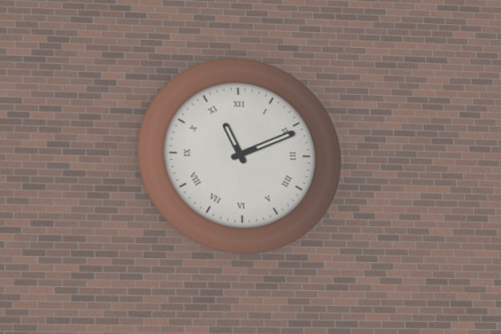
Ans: 11:11
